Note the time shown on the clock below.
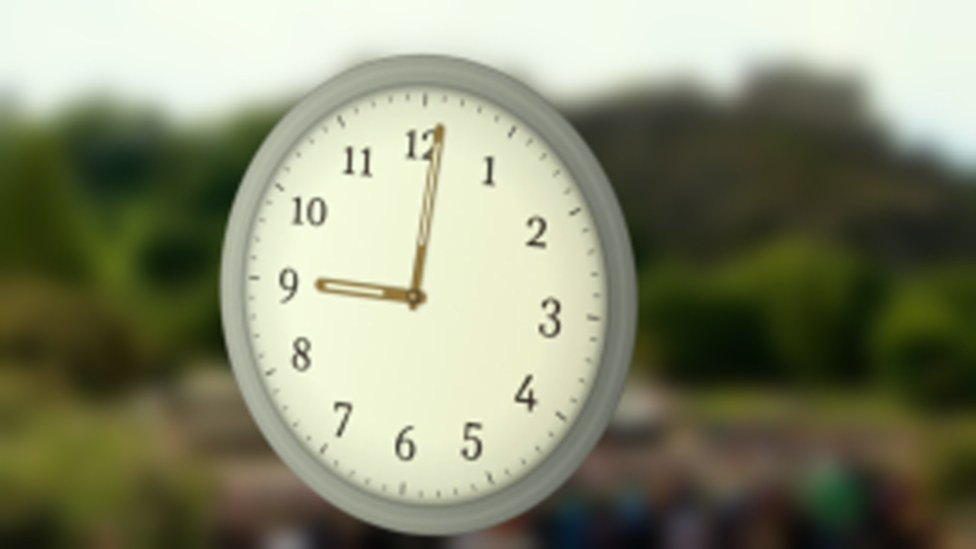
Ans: 9:01
